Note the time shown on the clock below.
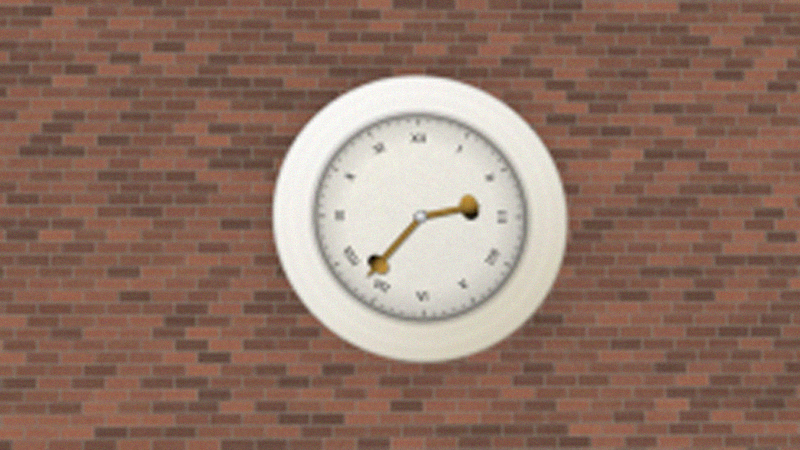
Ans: 2:37
